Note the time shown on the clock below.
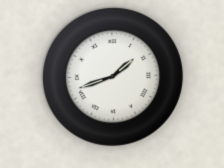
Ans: 1:42
